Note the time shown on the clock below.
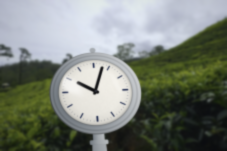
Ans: 10:03
